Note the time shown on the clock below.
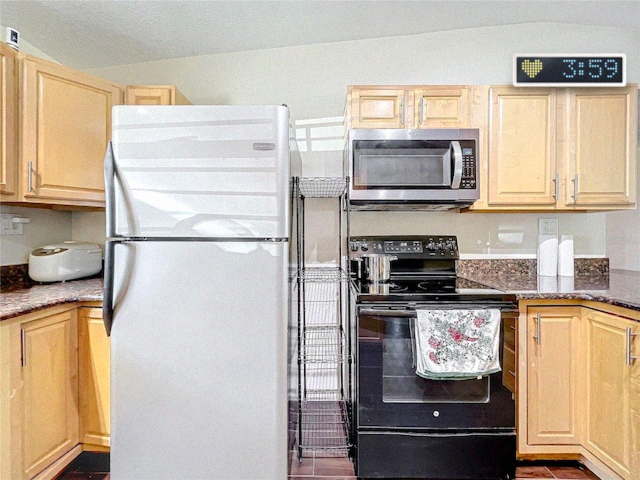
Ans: 3:59
